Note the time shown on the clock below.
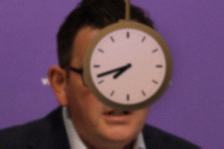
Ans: 7:42
